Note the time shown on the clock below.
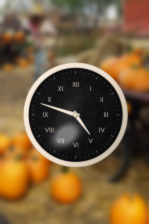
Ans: 4:48
